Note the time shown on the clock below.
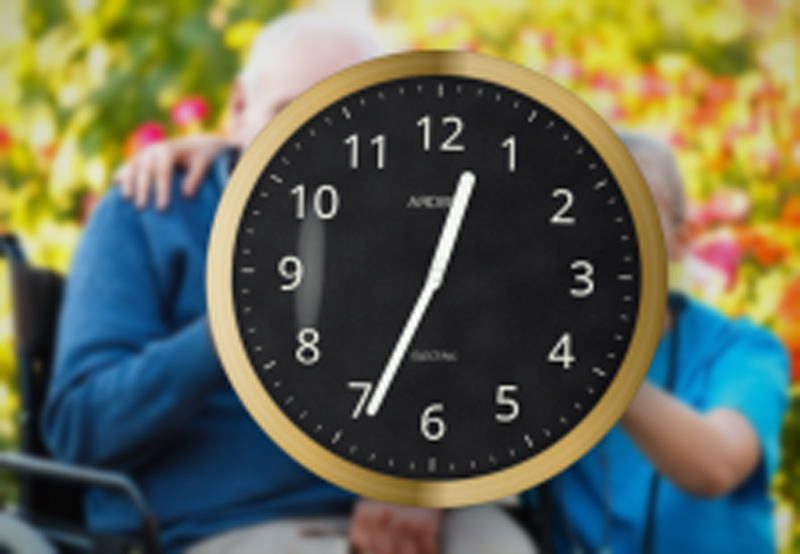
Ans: 12:34
